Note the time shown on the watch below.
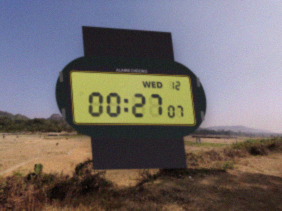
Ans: 0:27:07
